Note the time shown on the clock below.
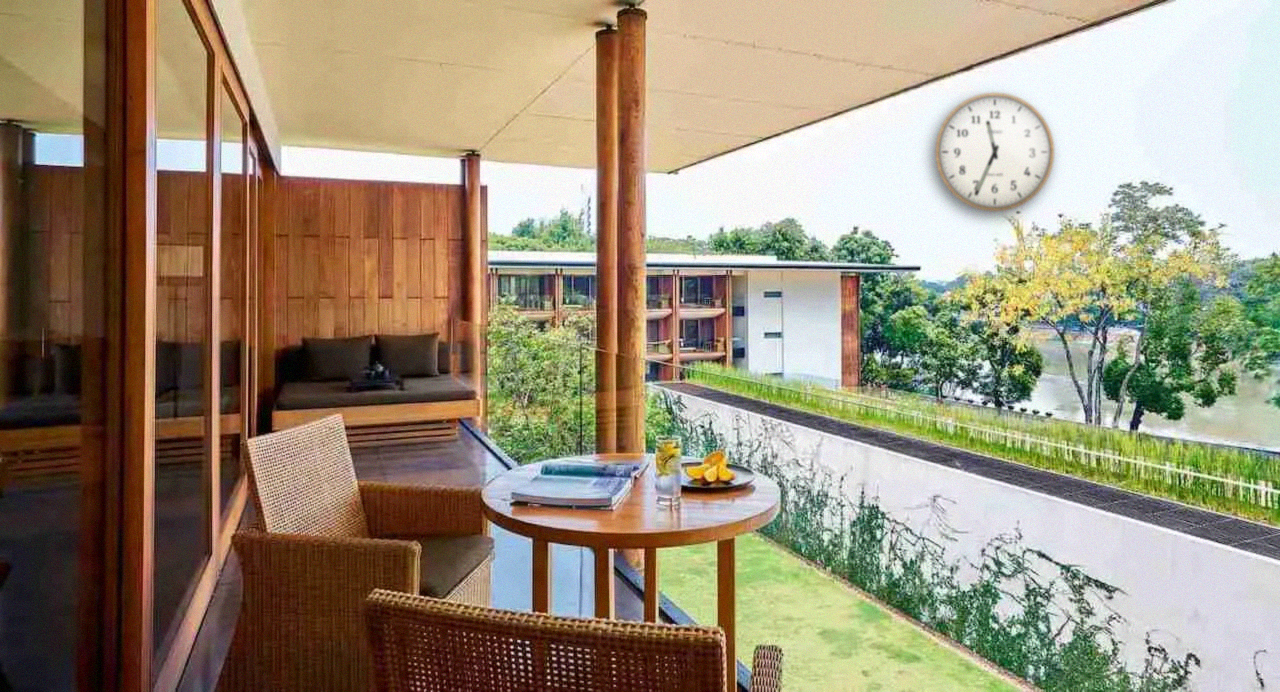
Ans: 11:34
